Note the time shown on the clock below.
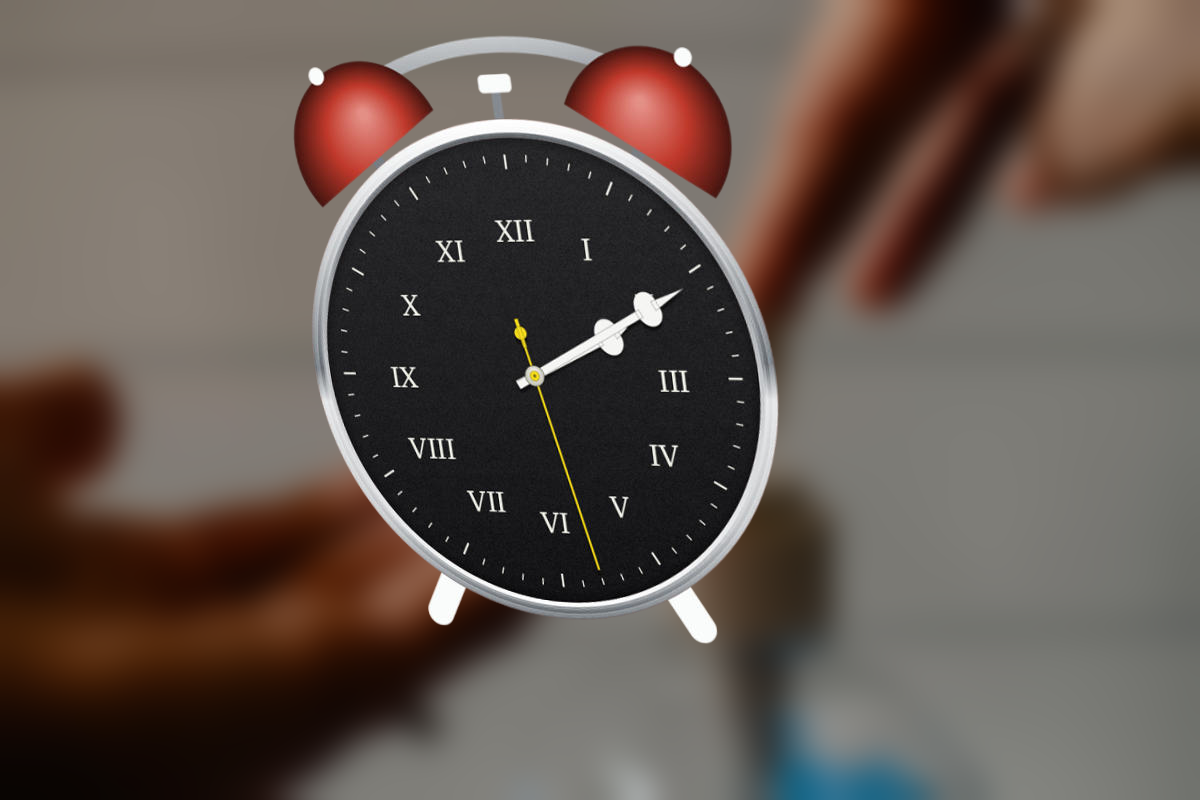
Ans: 2:10:28
